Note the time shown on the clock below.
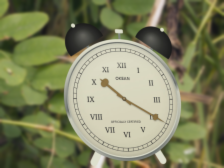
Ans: 10:20
